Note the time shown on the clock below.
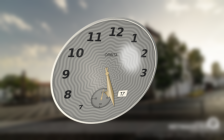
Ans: 5:26
